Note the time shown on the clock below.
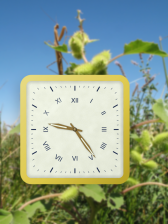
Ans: 9:24
